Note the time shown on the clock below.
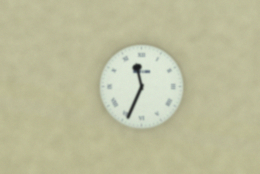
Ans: 11:34
